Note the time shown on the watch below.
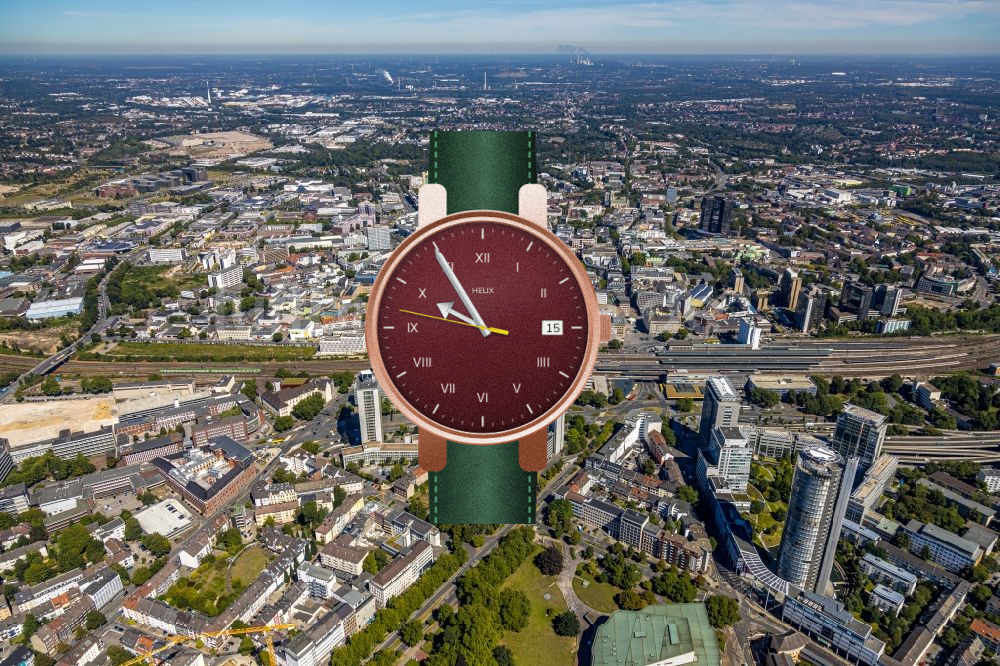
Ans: 9:54:47
